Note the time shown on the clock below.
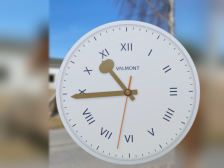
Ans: 10:44:32
